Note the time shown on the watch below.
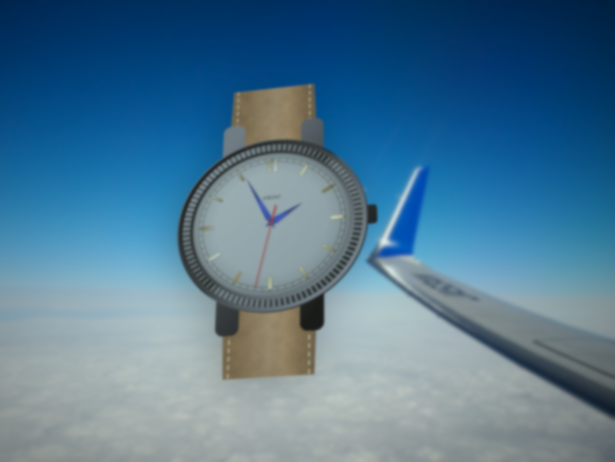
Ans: 1:55:32
